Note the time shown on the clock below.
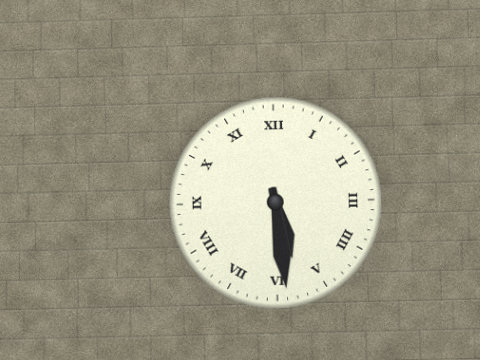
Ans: 5:29
